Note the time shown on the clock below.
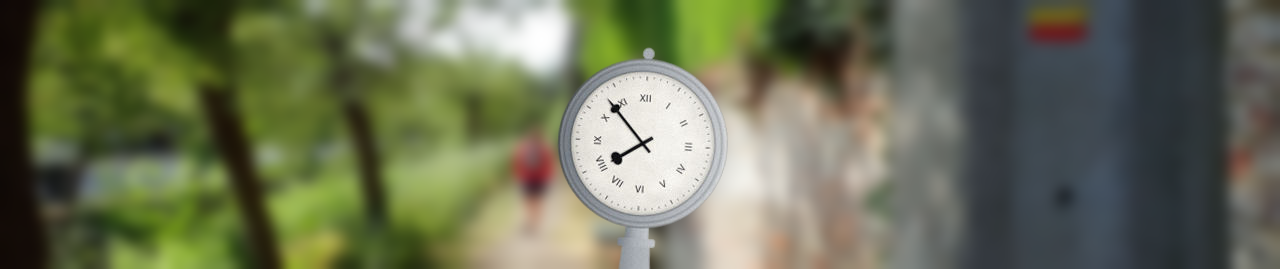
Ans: 7:53
